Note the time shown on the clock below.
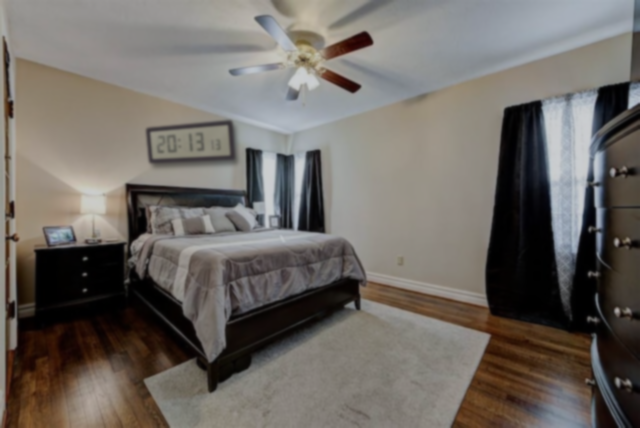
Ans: 20:13
